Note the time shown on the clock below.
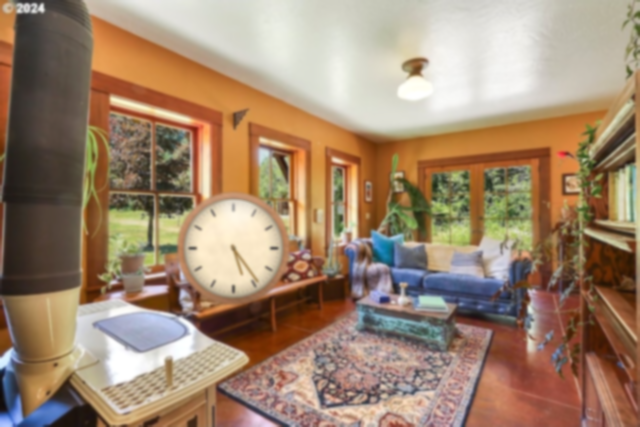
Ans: 5:24
